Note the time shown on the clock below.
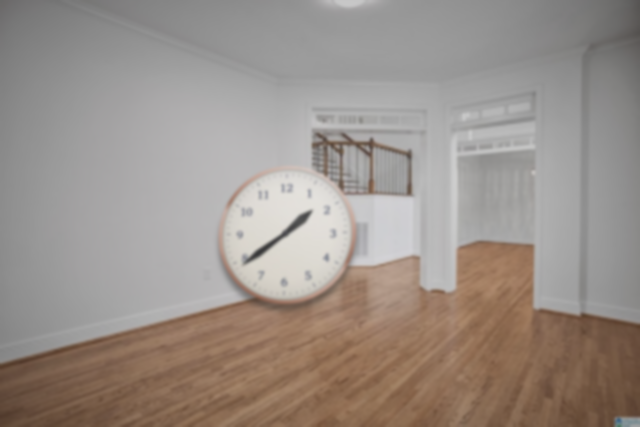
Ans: 1:39
